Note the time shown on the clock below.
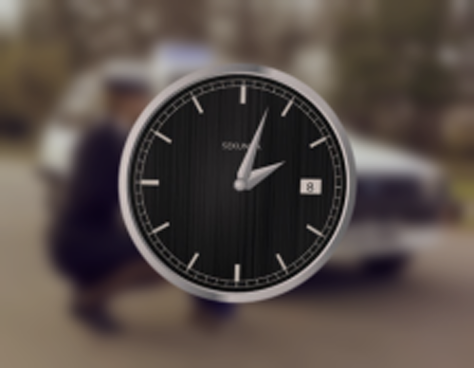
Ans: 2:03
